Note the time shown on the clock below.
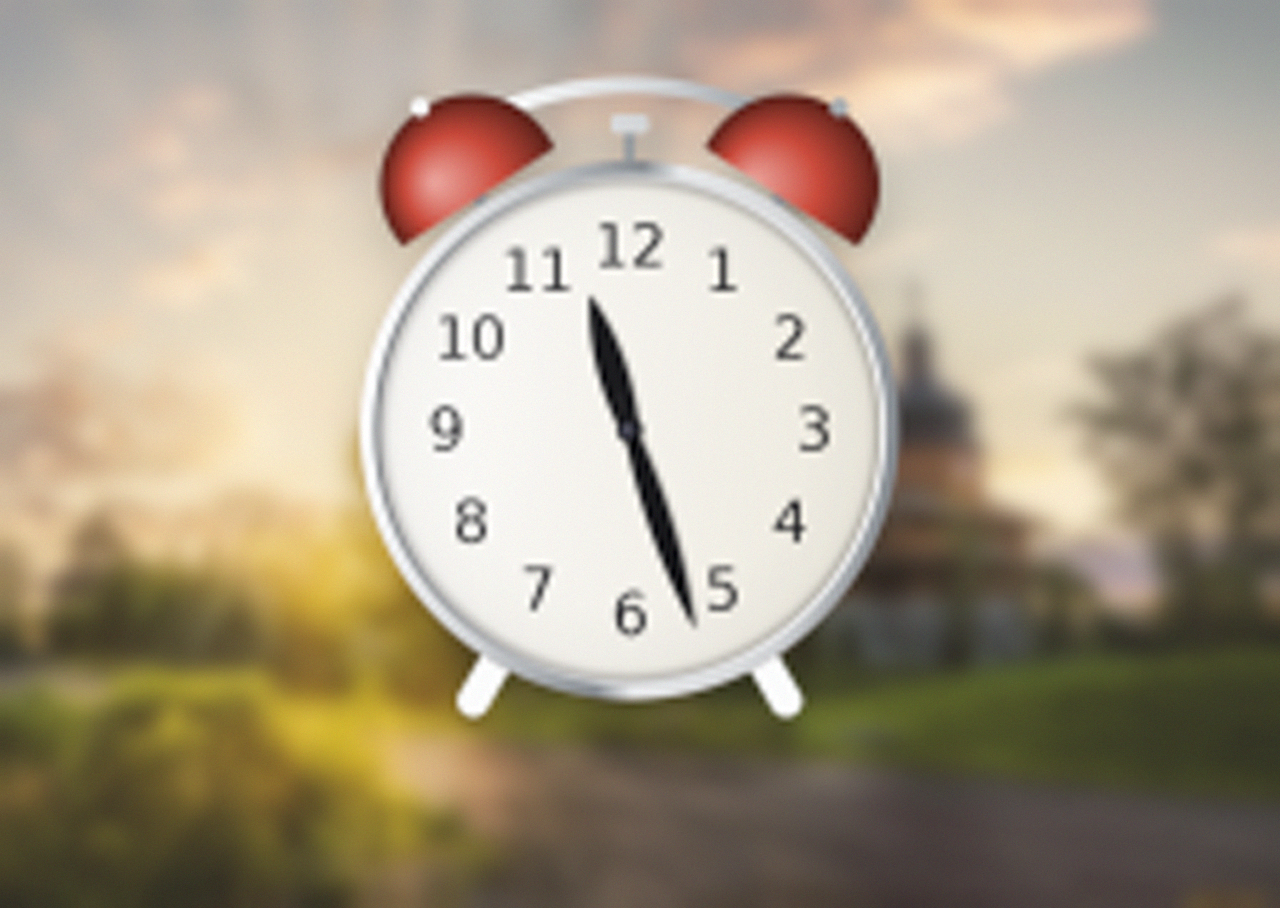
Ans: 11:27
